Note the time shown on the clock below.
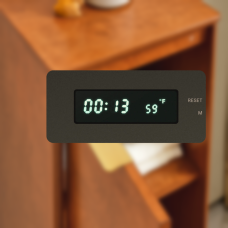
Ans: 0:13
